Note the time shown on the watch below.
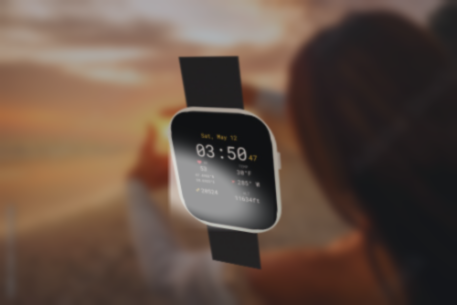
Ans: 3:50
